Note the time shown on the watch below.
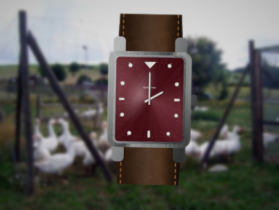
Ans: 2:00
